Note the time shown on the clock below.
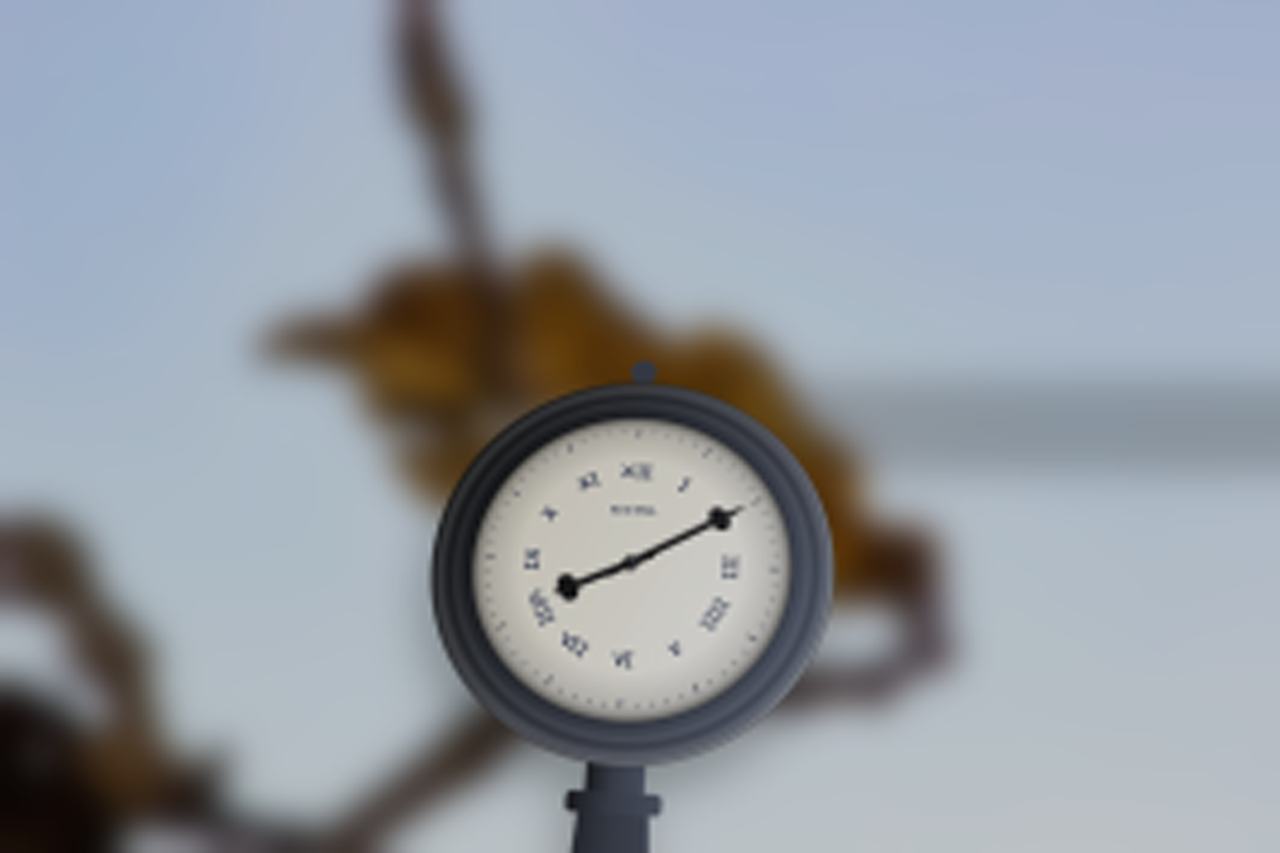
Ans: 8:10
